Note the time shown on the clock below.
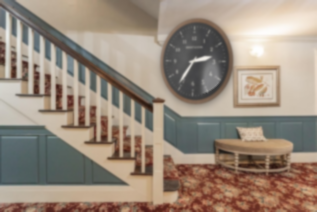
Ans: 2:36
